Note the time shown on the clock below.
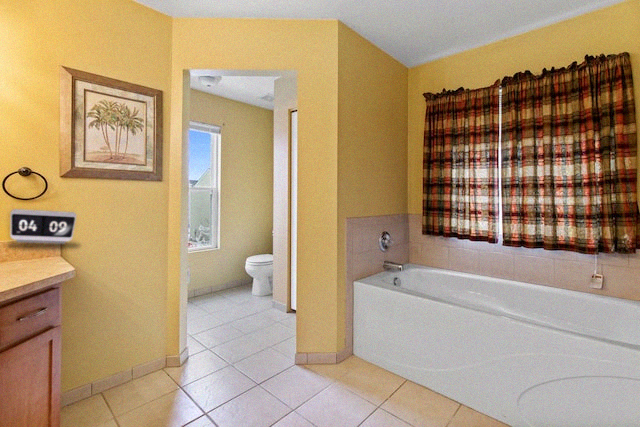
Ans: 4:09
